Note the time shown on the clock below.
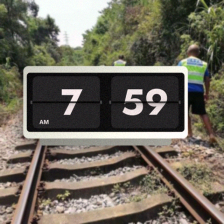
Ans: 7:59
